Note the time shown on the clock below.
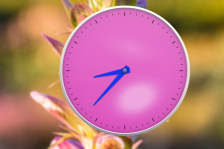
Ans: 8:37
